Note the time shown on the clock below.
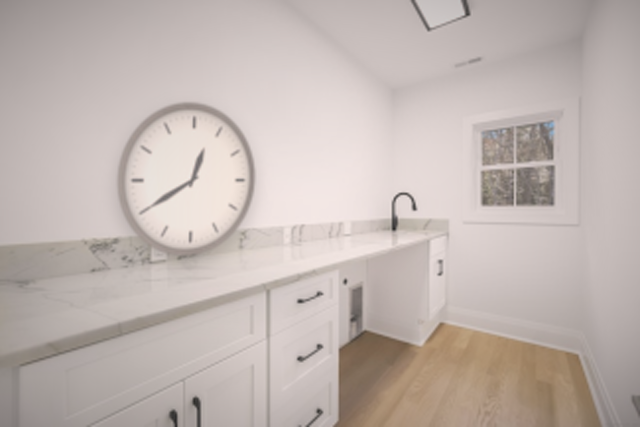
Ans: 12:40
